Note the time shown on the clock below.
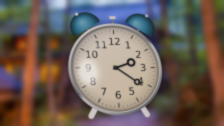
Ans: 2:21
